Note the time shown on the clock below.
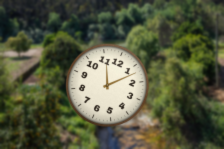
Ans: 11:07
